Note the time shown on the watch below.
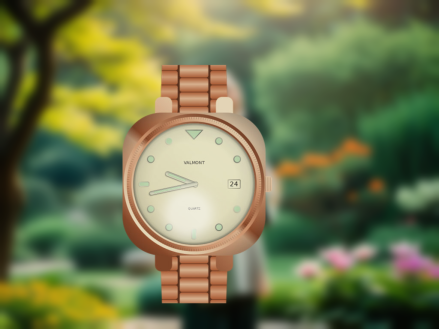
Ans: 9:43
